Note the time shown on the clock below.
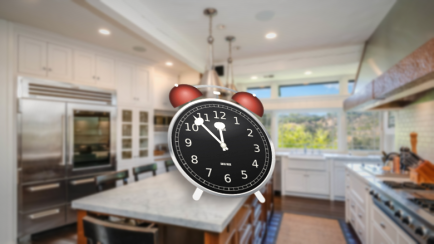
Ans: 11:53
